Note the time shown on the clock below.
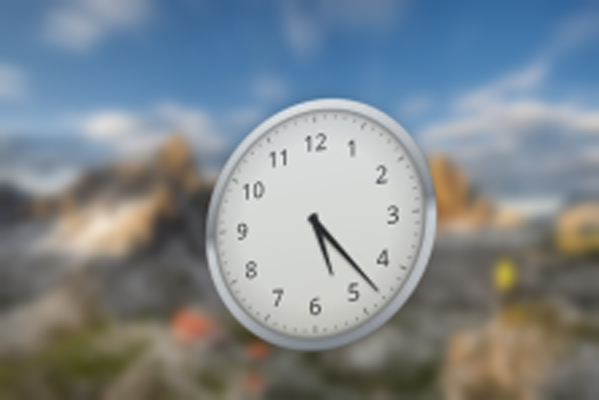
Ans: 5:23
